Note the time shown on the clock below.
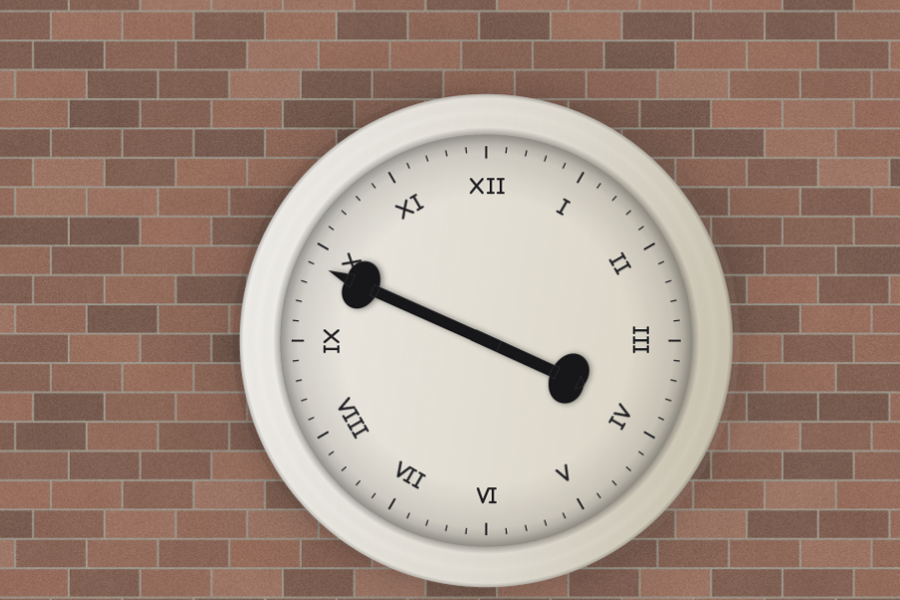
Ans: 3:49
